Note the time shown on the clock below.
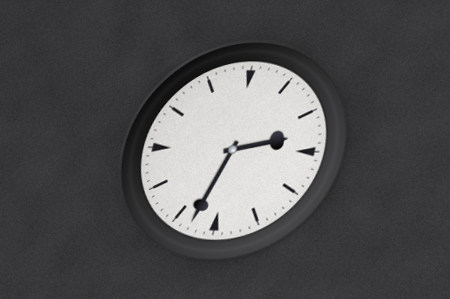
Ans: 2:33
